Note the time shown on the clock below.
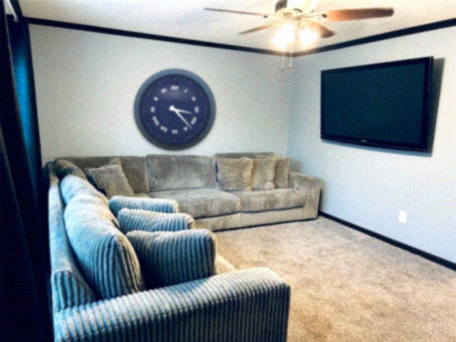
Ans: 3:23
